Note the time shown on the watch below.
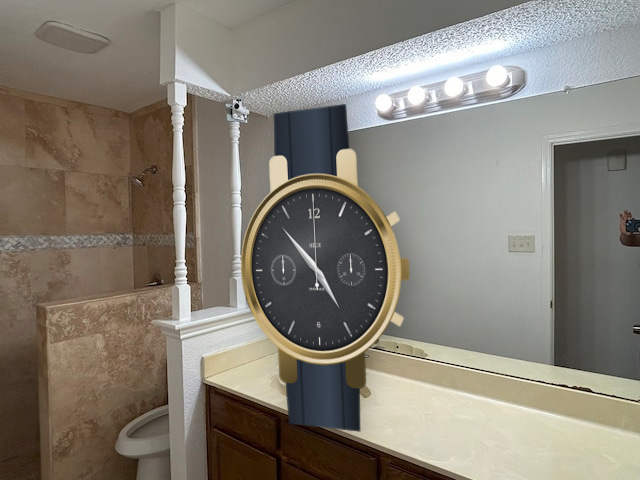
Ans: 4:53
